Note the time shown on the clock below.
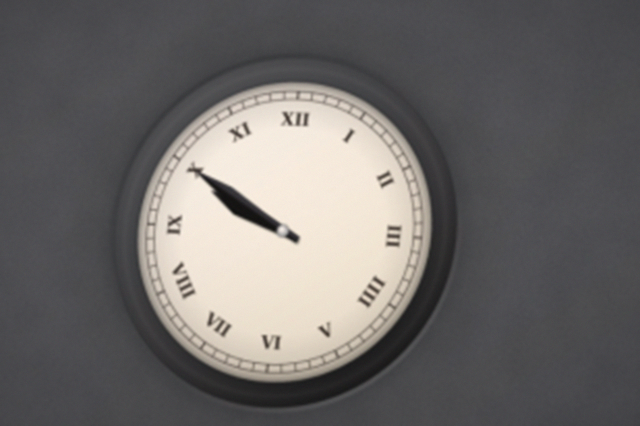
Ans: 9:50
